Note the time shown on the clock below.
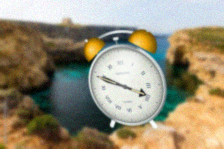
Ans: 3:49
